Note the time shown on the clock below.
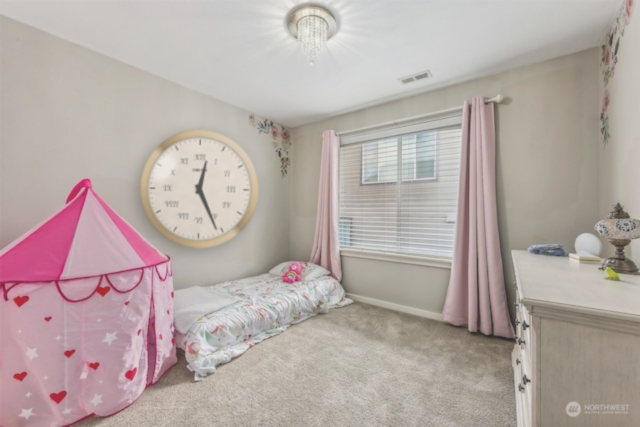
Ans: 12:26
